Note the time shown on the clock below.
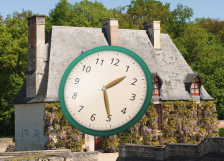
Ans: 1:25
